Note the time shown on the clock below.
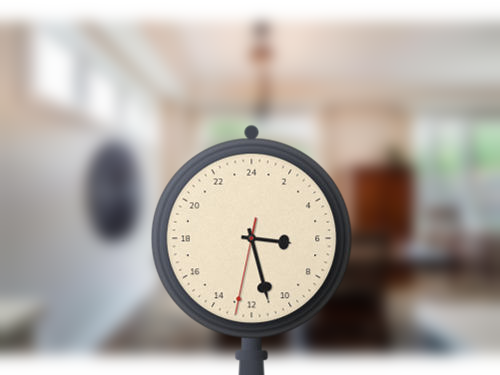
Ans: 6:27:32
